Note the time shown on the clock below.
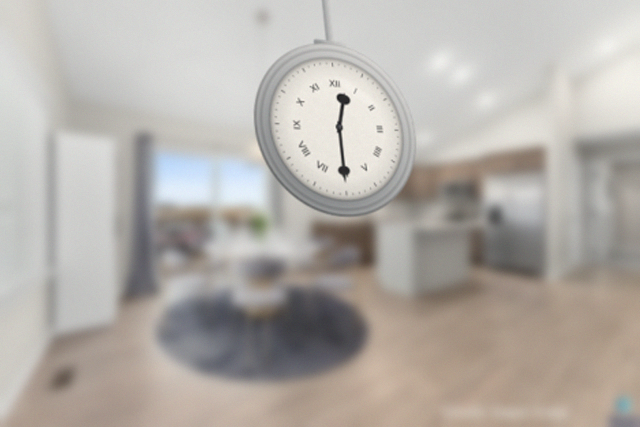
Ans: 12:30
